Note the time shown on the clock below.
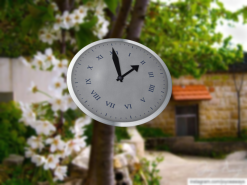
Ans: 2:00
